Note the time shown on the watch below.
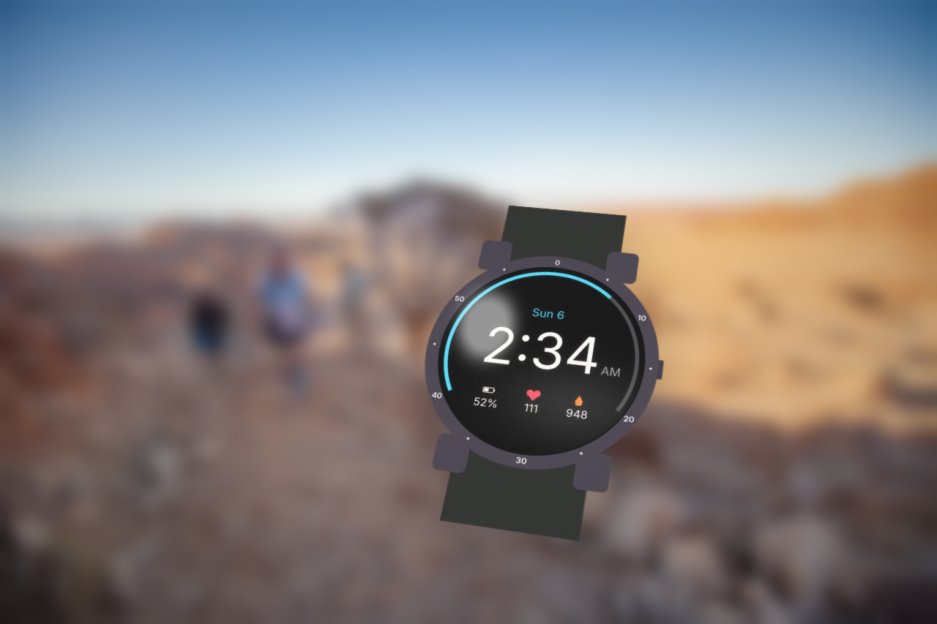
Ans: 2:34
